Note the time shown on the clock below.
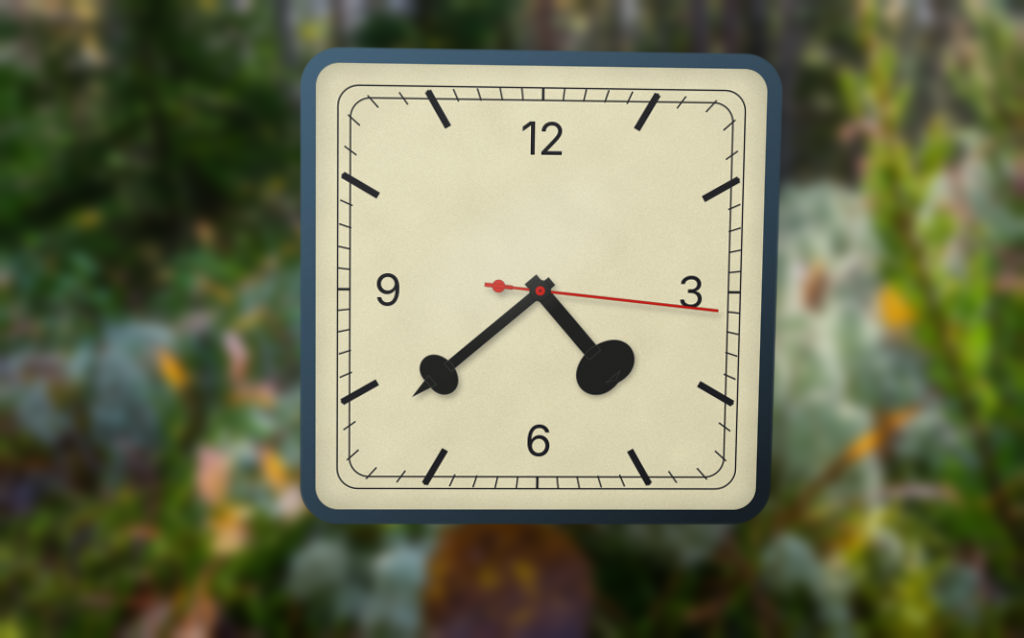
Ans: 4:38:16
